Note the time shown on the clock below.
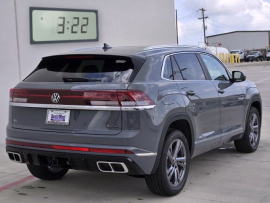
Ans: 3:22
